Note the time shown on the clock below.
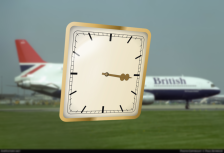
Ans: 3:16
